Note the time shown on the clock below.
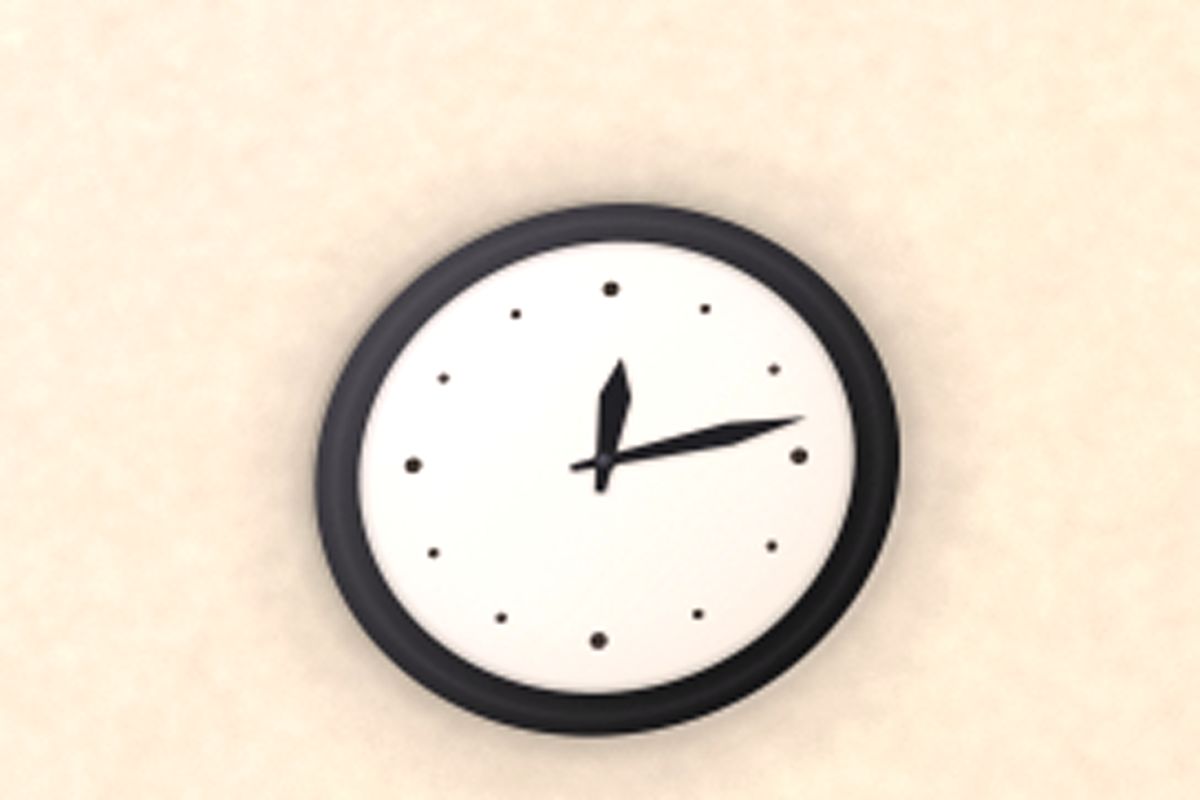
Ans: 12:13
